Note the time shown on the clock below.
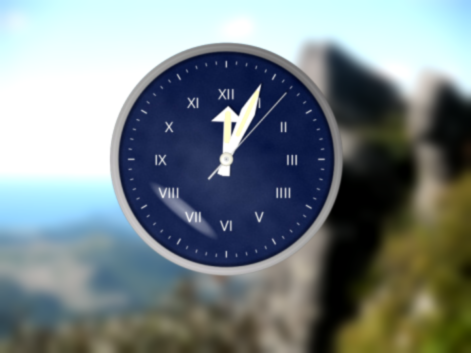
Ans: 12:04:07
